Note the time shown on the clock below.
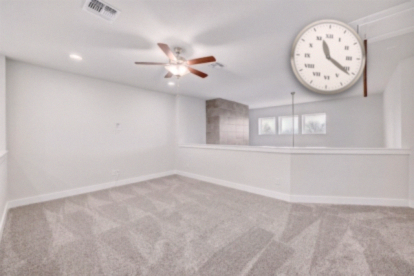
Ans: 11:21
